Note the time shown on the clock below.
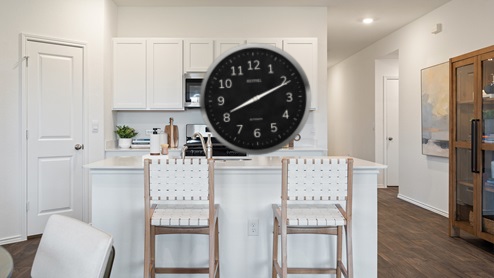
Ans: 8:11
